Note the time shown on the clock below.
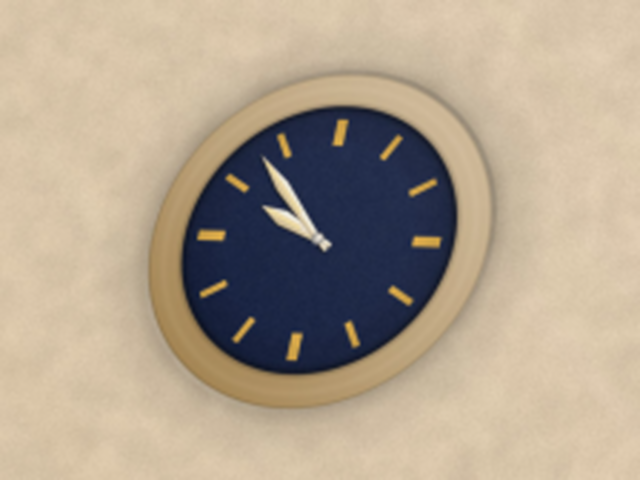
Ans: 9:53
